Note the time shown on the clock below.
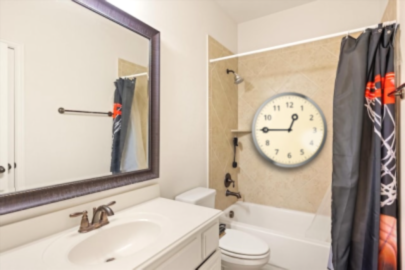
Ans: 12:45
